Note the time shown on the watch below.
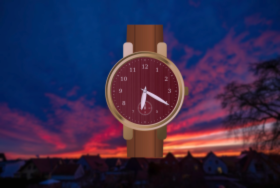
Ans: 6:20
